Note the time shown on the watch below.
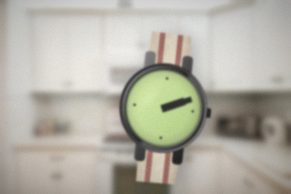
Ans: 2:11
